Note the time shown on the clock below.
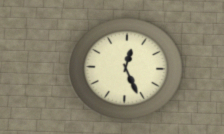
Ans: 12:26
